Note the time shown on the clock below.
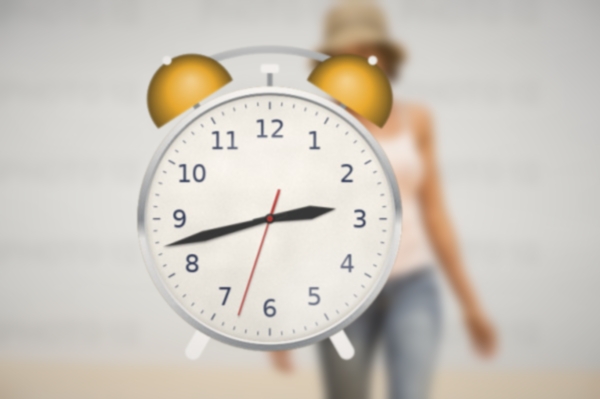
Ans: 2:42:33
